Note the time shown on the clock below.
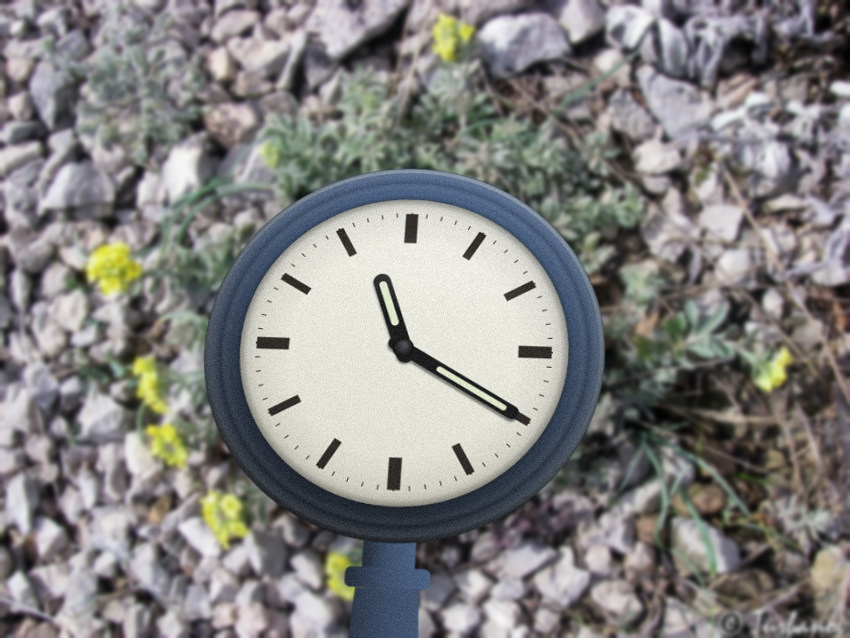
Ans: 11:20
